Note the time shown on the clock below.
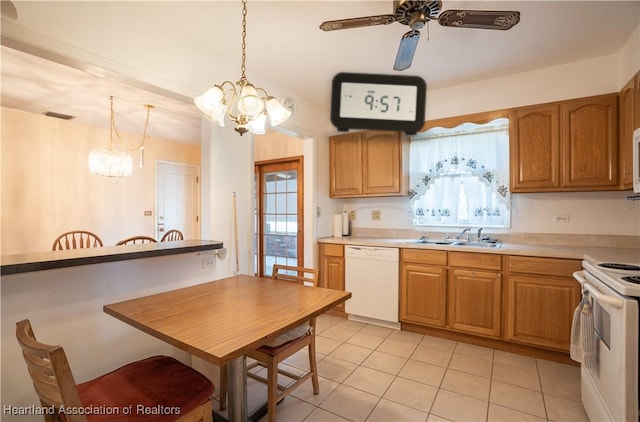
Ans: 9:57
